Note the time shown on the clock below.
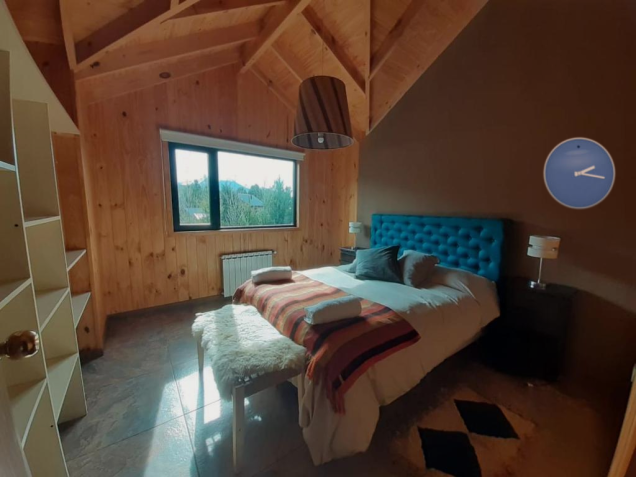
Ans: 2:17
